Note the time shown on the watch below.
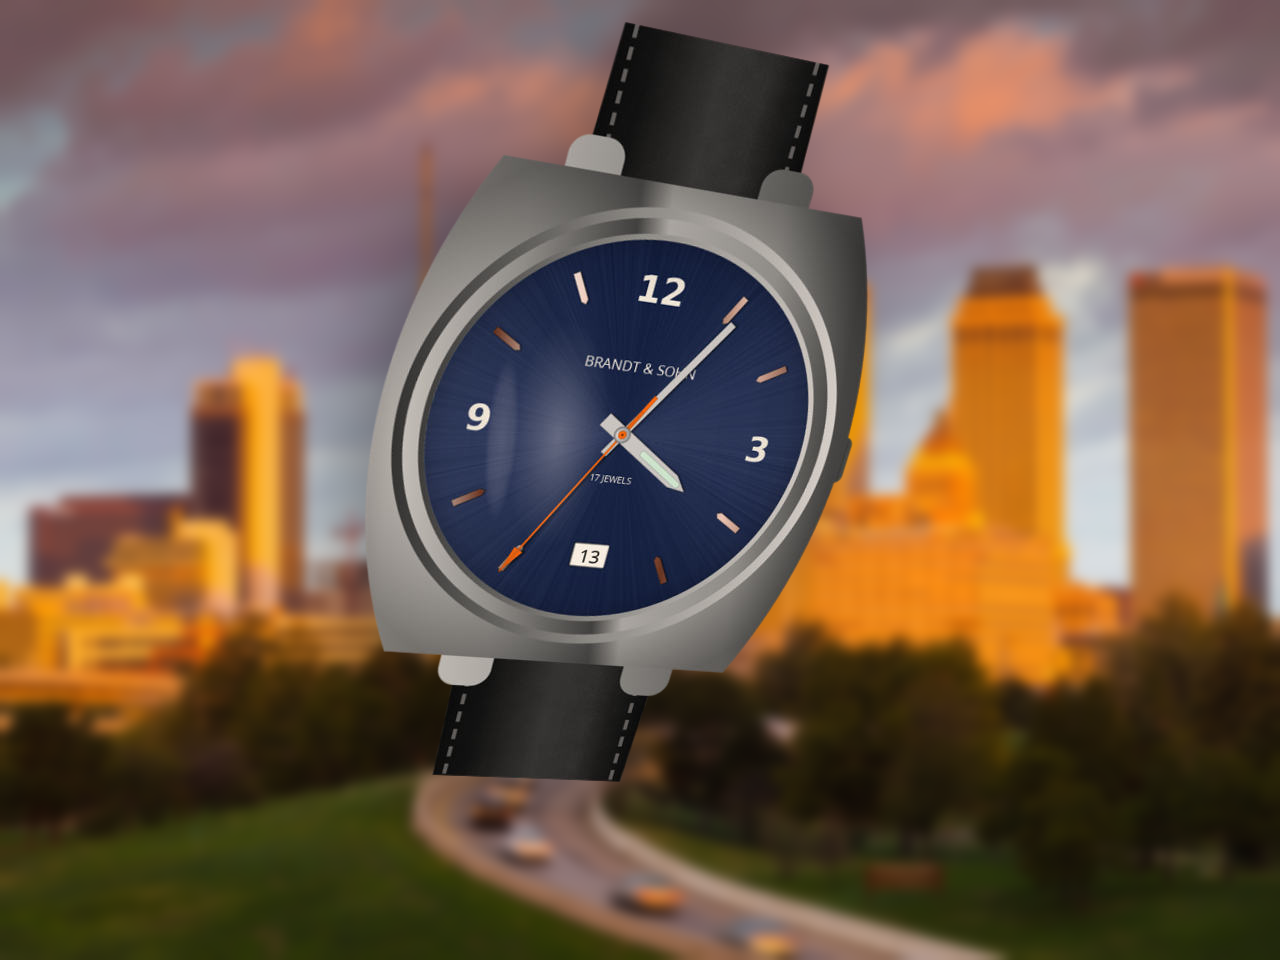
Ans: 4:05:35
